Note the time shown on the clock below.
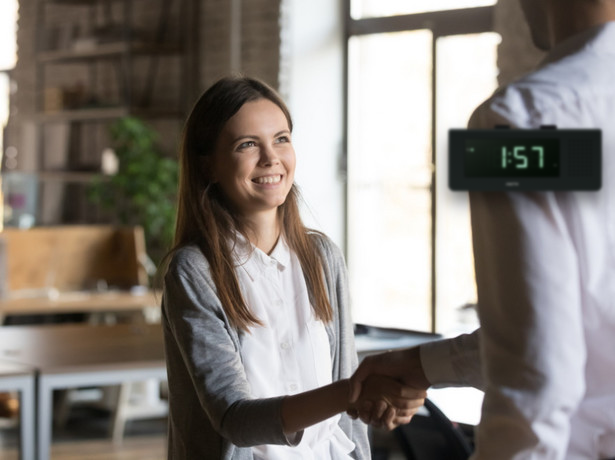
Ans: 1:57
